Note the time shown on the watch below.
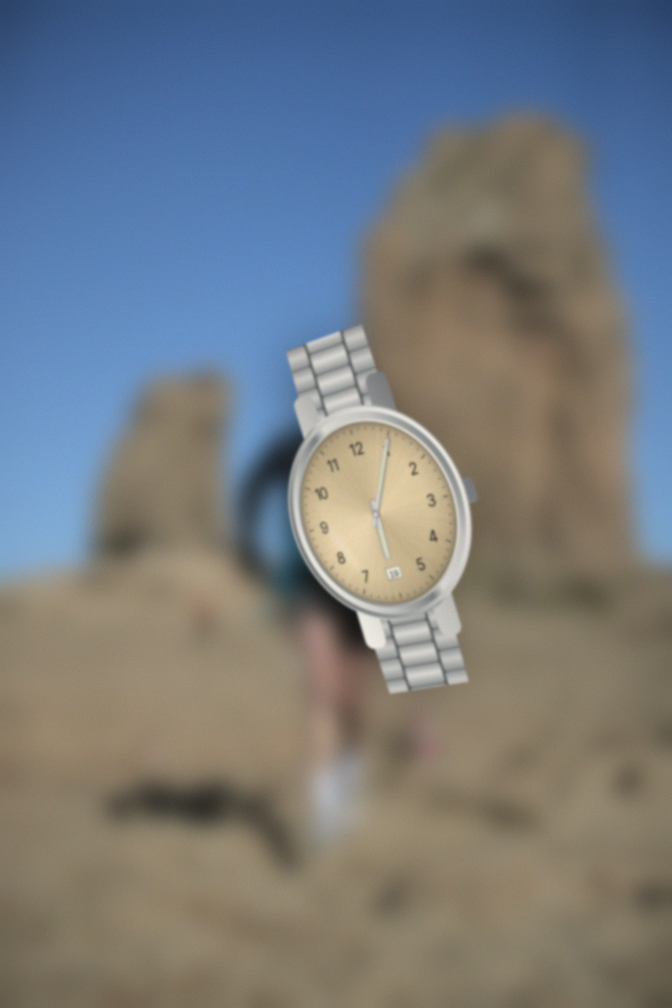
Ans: 6:05
